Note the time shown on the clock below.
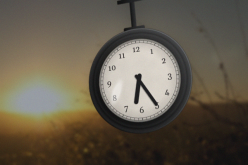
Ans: 6:25
